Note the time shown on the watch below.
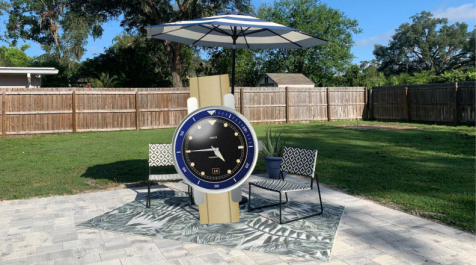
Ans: 4:45
